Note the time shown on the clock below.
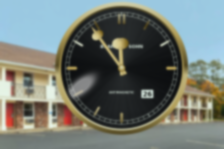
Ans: 11:54
